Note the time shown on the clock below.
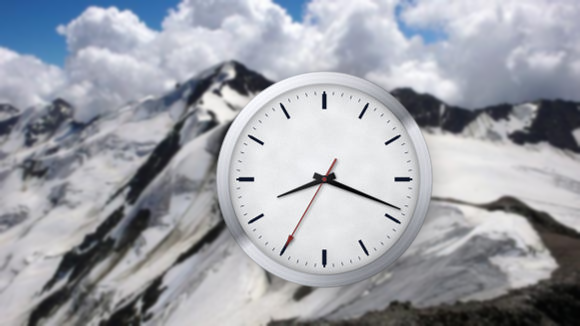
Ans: 8:18:35
